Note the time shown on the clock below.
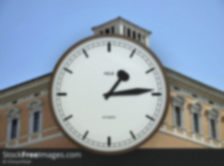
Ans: 1:14
